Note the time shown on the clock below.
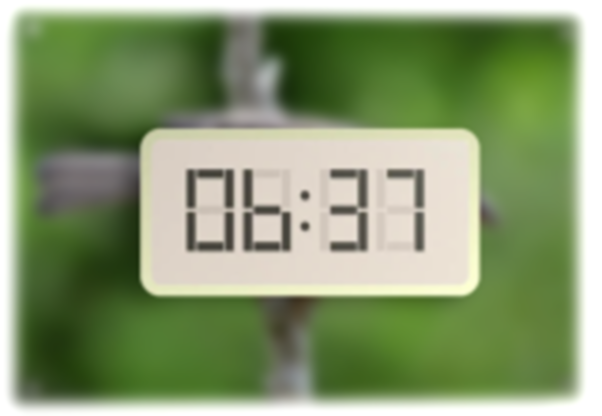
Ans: 6:37
